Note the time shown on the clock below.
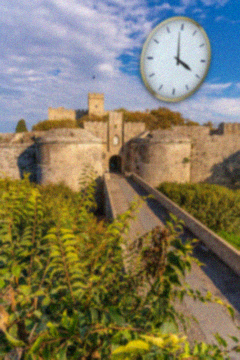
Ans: 3:59
